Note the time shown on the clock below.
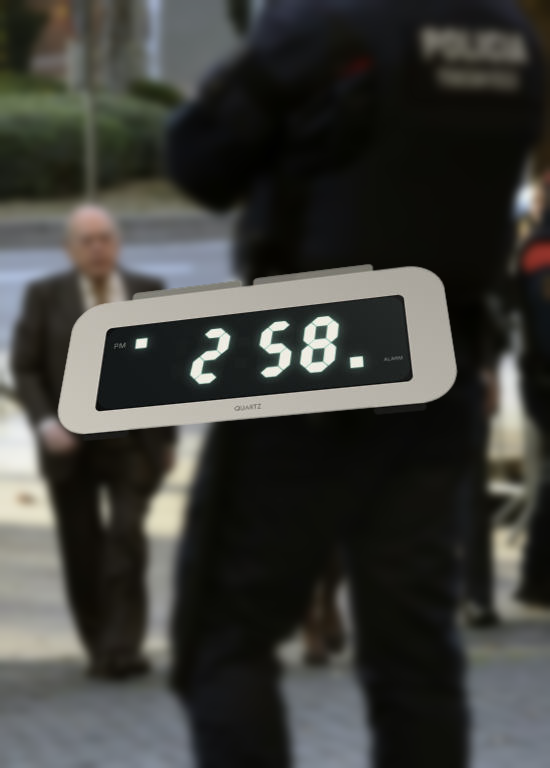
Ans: 2:58
